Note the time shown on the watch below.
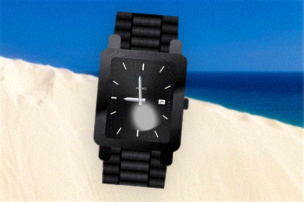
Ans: 8:59
